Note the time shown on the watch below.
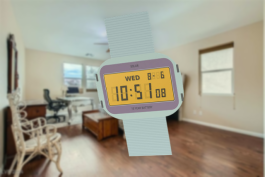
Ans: 10:51:08
